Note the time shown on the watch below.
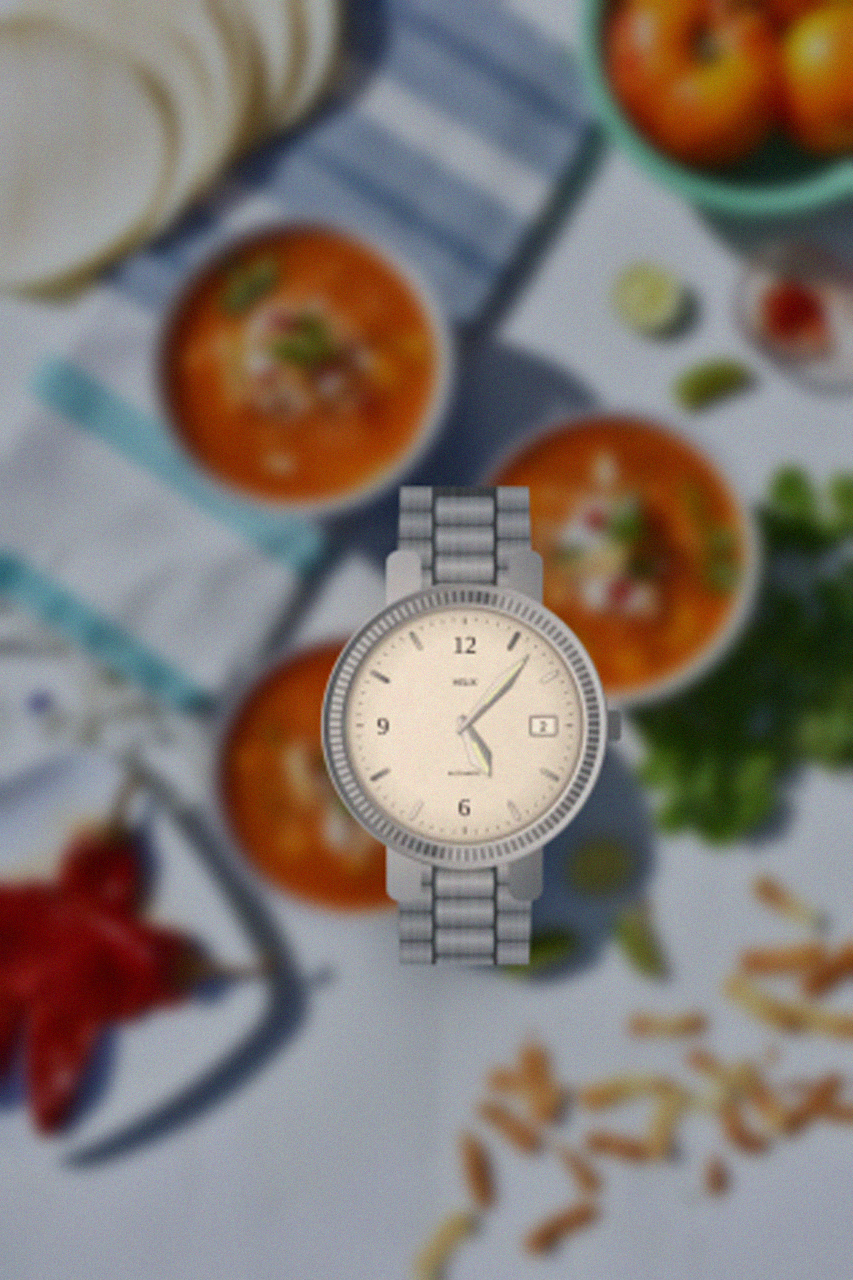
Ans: 5:07
